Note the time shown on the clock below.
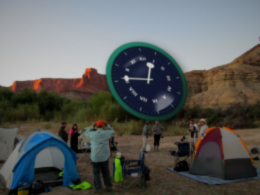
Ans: 12:46
